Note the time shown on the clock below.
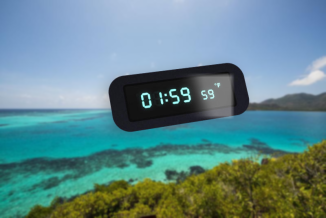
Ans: 1:59
